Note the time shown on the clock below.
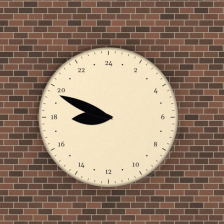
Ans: 17:49
